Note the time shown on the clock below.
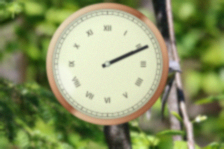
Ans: 2:11
